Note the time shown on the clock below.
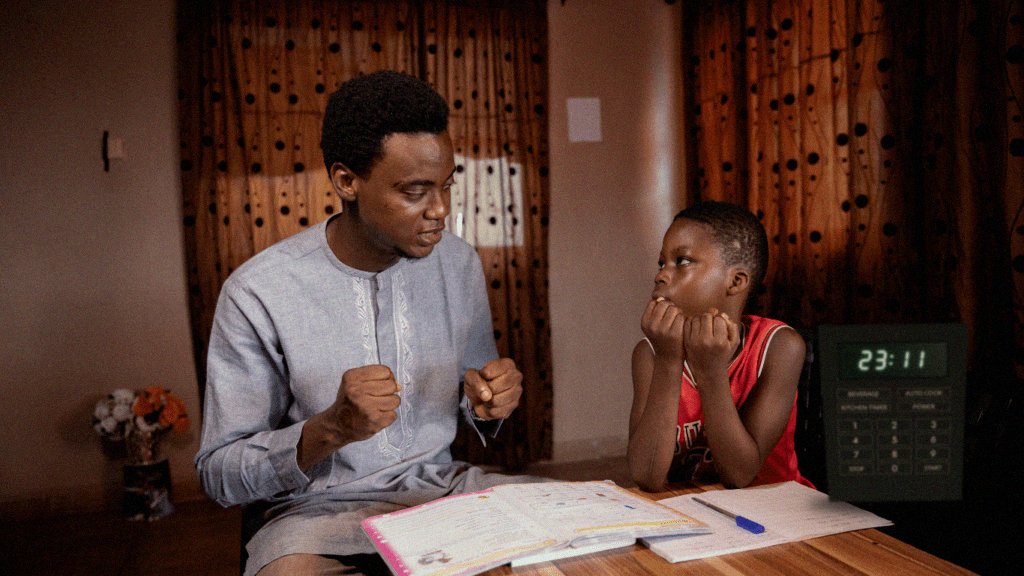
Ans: 23:11
